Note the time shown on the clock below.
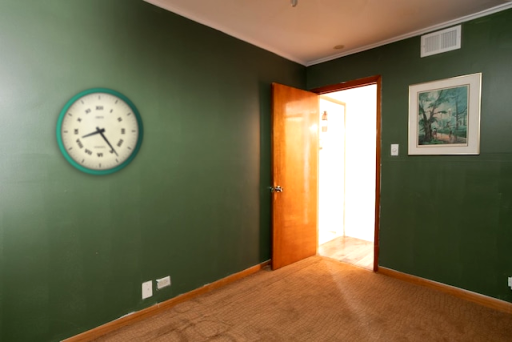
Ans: 8:24
